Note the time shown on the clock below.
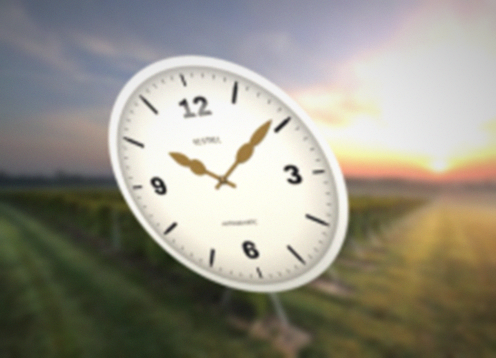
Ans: 10:09
